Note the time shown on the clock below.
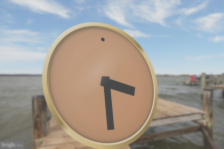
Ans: 3:30
